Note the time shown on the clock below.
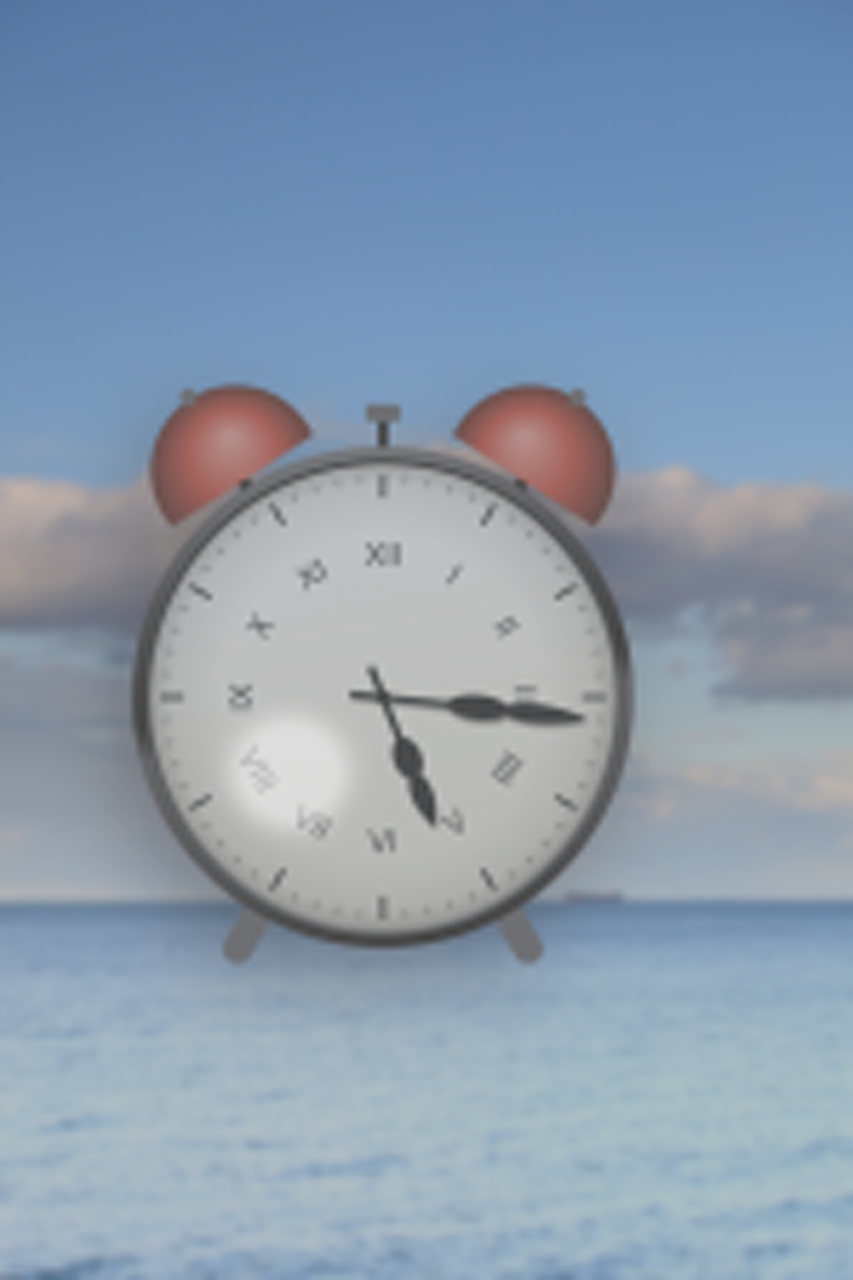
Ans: 5:16
